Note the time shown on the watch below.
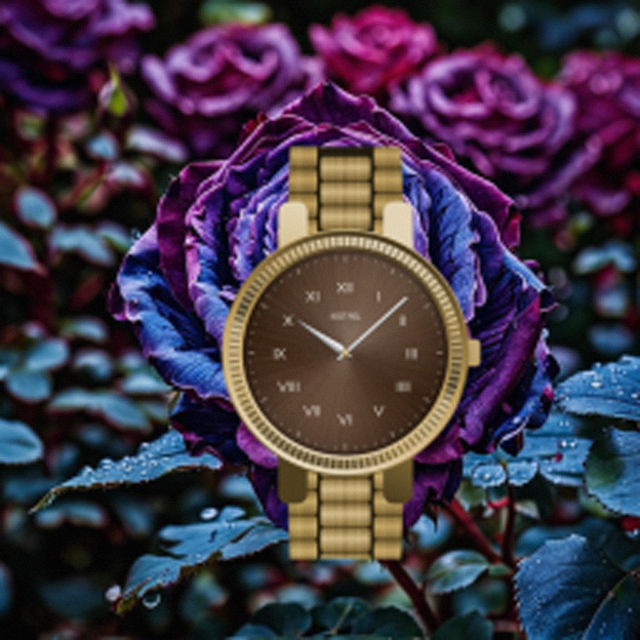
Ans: 10:08
